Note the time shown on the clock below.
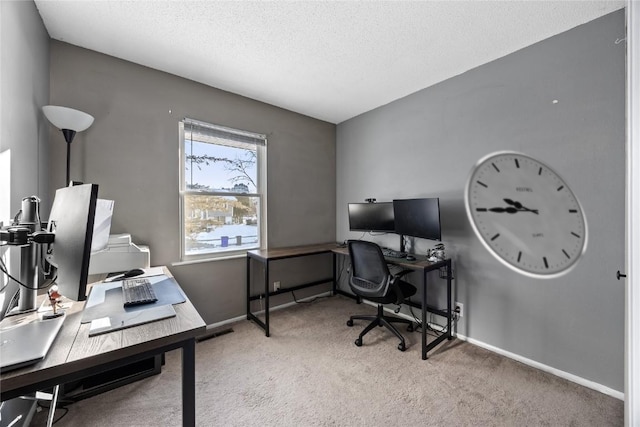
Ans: 9:45
